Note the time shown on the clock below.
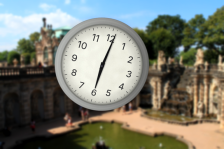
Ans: 6:01
